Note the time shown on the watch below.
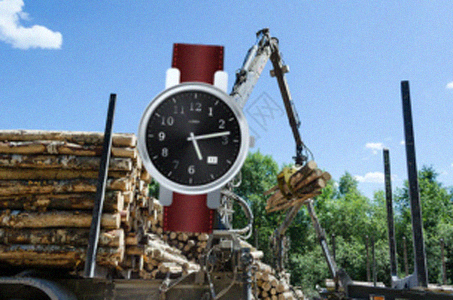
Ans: 5:13
